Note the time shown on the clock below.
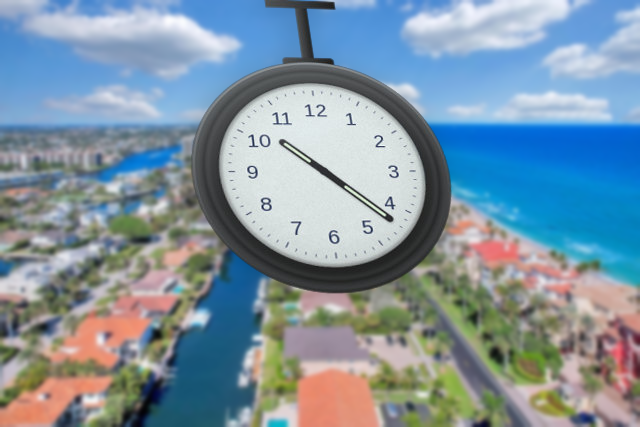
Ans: 10:22
